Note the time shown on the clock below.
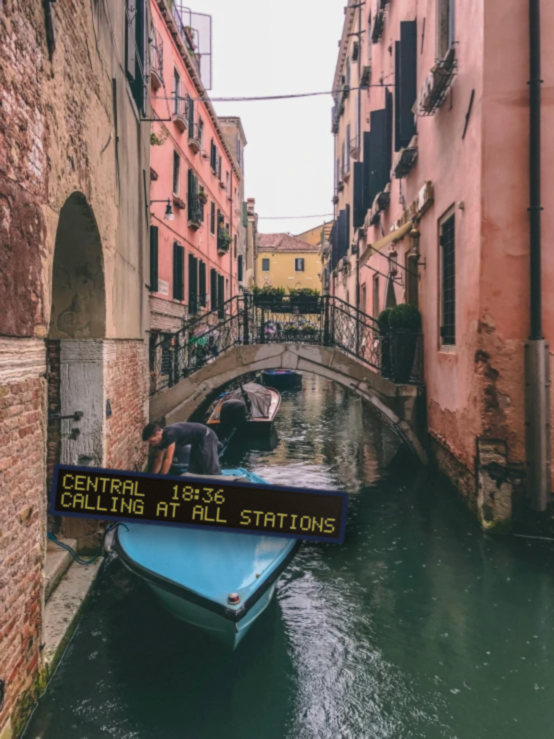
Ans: 18:36
